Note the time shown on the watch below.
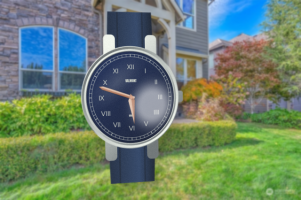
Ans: 5:48
